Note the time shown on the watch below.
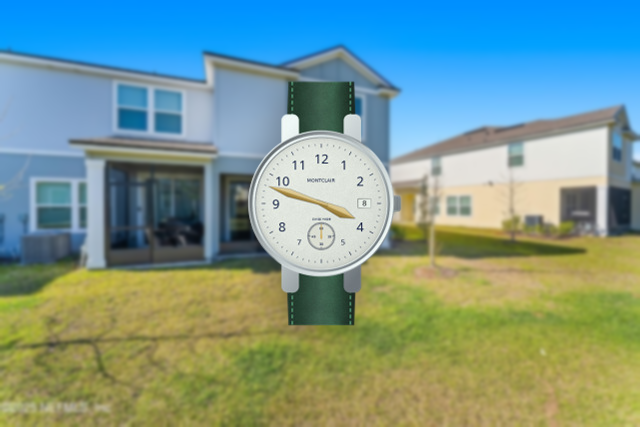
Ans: 3:48
